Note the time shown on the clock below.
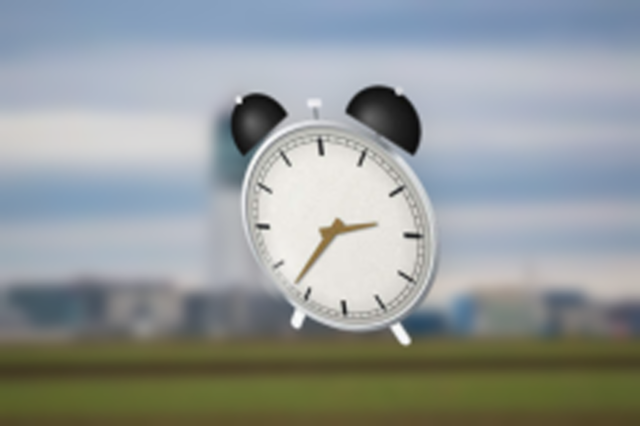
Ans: 2:37
